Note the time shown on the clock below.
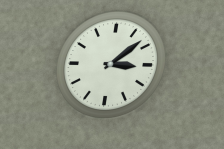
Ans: 3:08
